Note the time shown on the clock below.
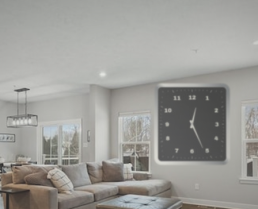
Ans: 12:26
